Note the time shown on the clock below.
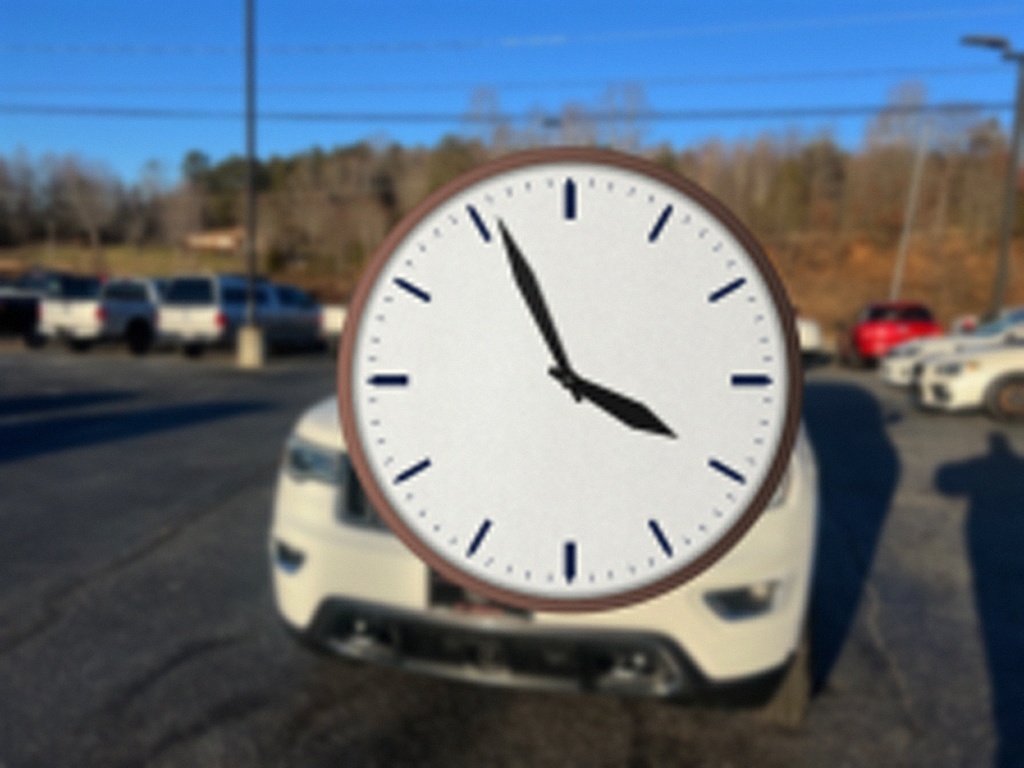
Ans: 3:56
